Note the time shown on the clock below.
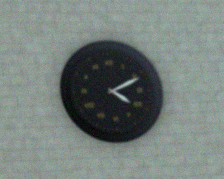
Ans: 4:11
